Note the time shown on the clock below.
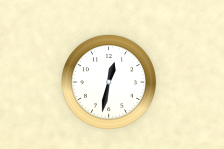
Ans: 12:32
